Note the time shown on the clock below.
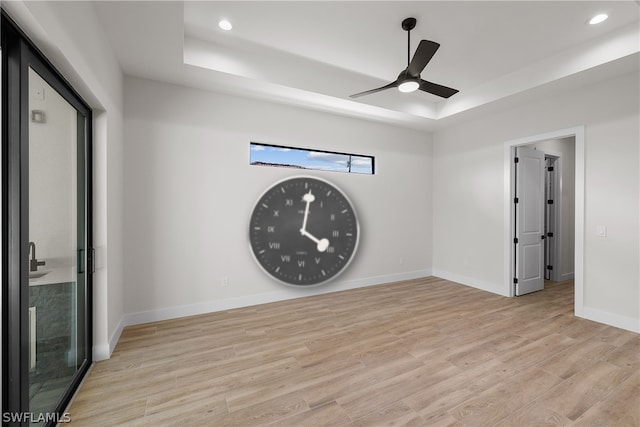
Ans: 4:01
